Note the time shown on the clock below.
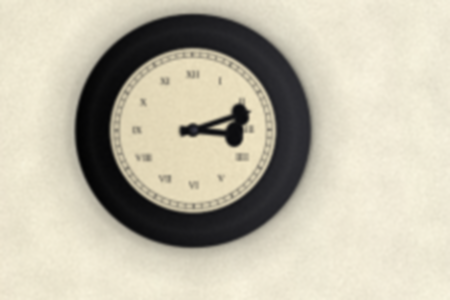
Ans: 3:12
